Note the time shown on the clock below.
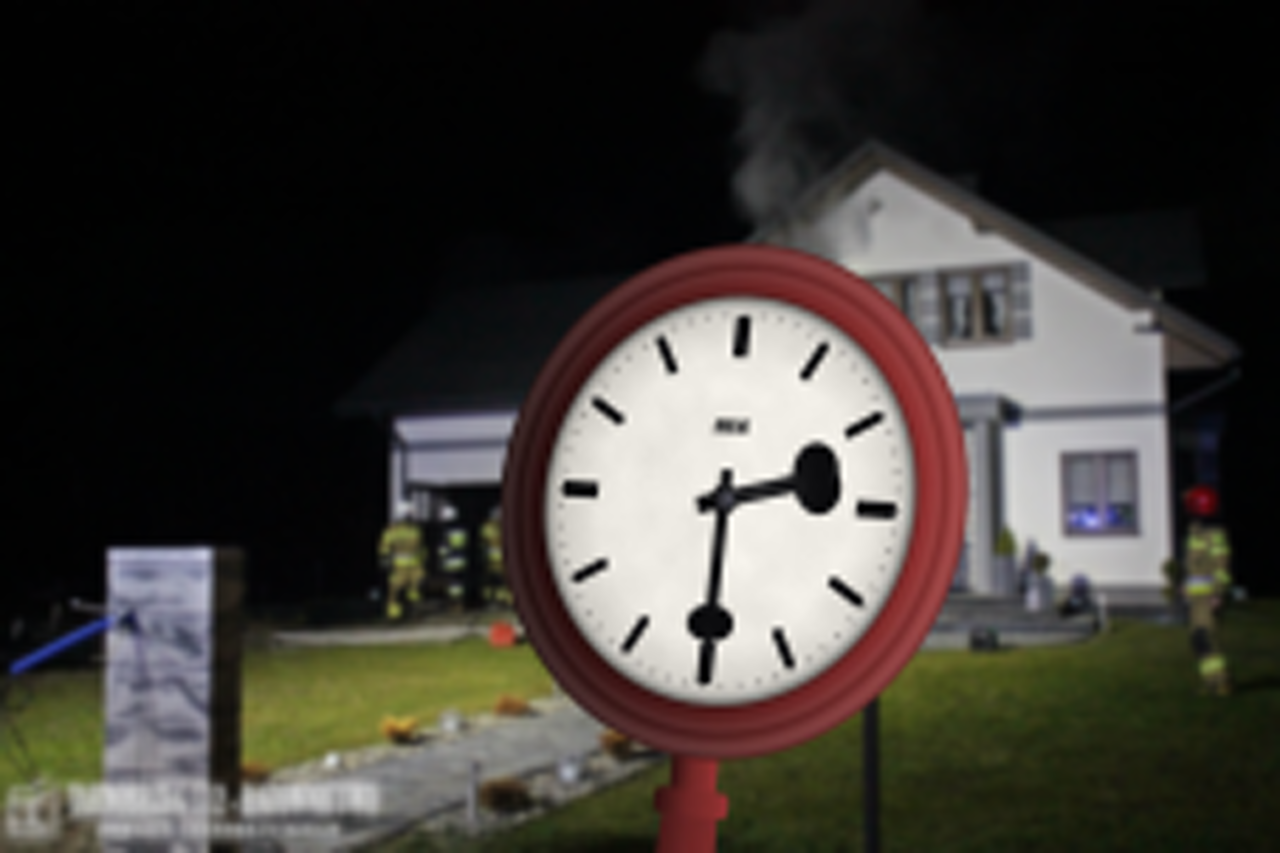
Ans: 2:30
